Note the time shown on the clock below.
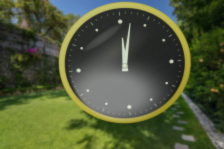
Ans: 12:02
